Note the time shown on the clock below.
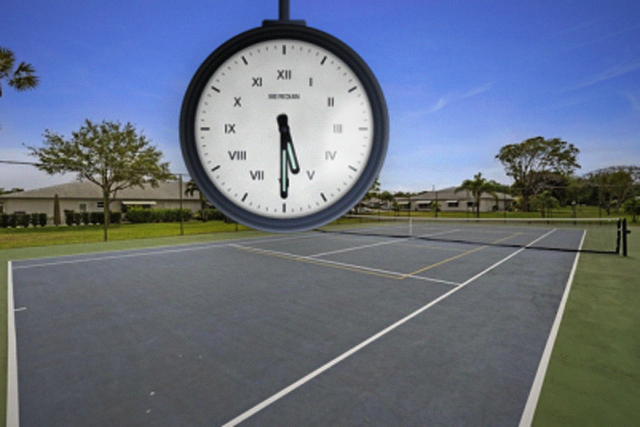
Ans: 5:30
